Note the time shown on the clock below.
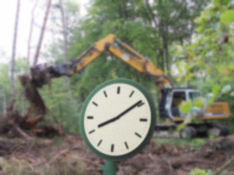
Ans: 8:09
